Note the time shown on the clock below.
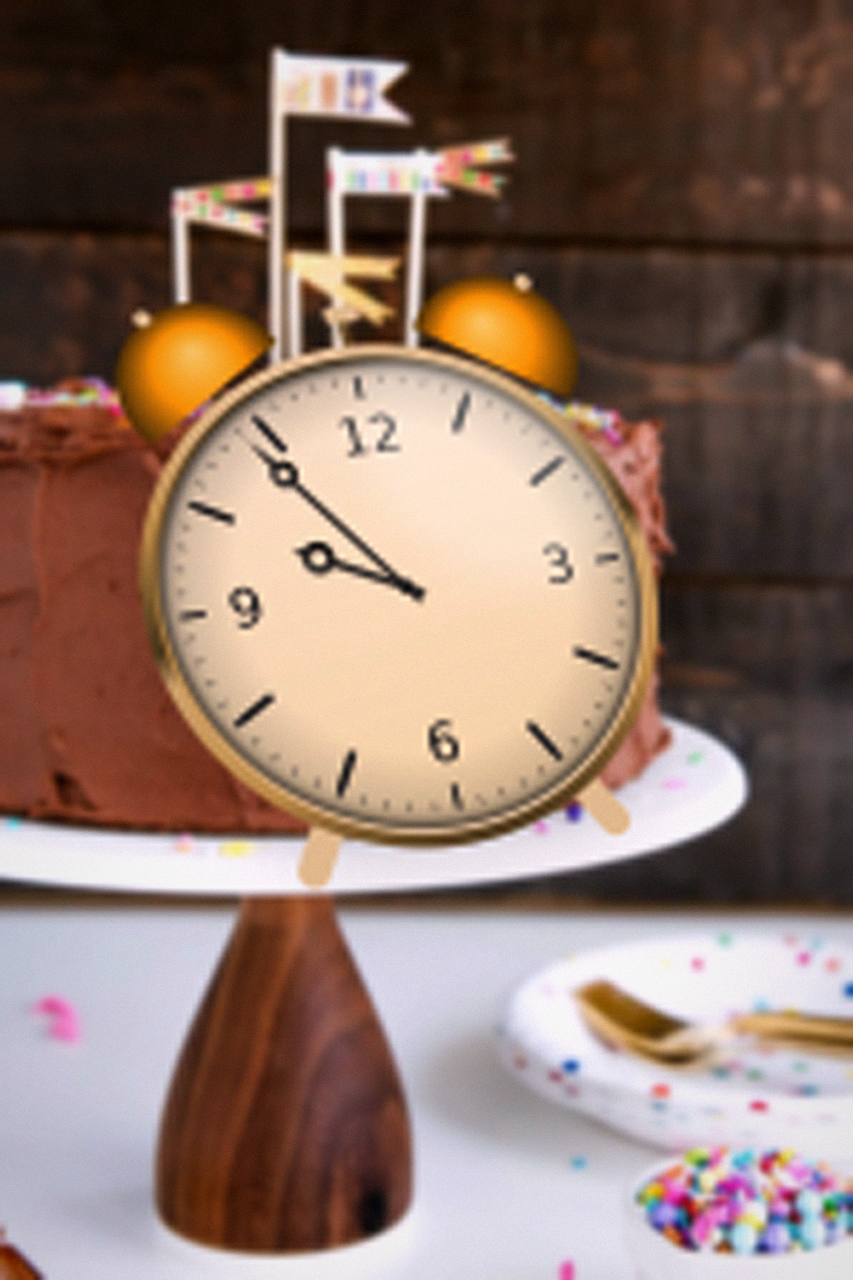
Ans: 9:54
